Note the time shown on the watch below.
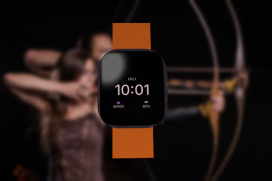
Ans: 10:01
